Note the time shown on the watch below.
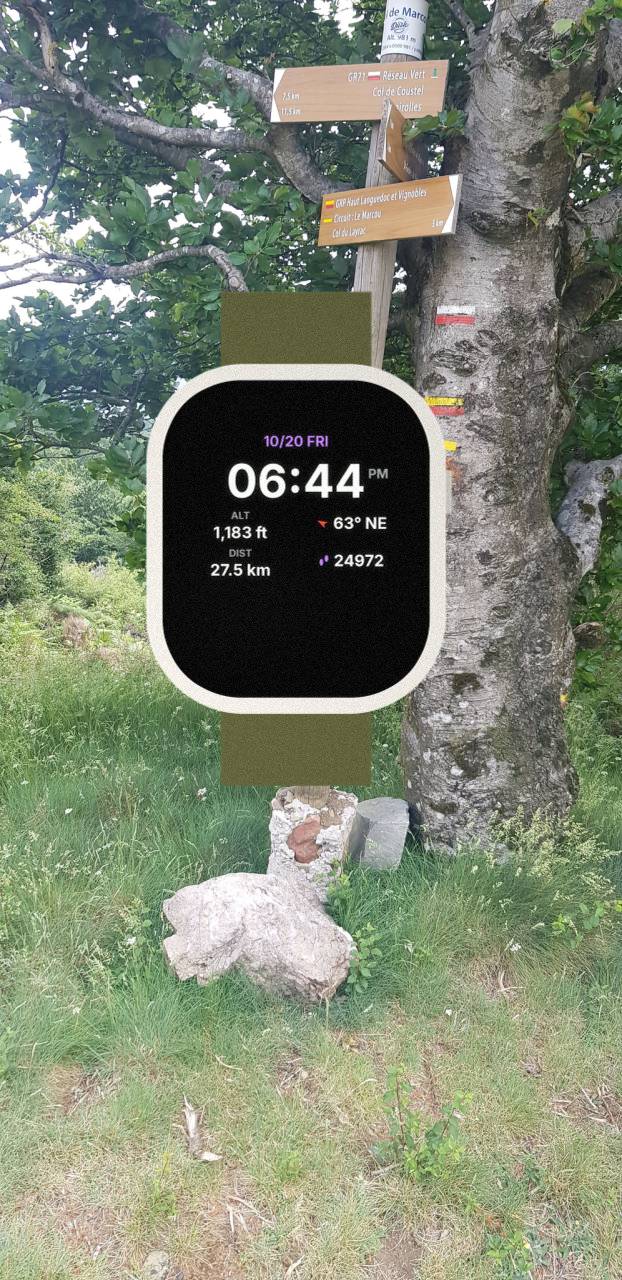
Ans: 6:44
